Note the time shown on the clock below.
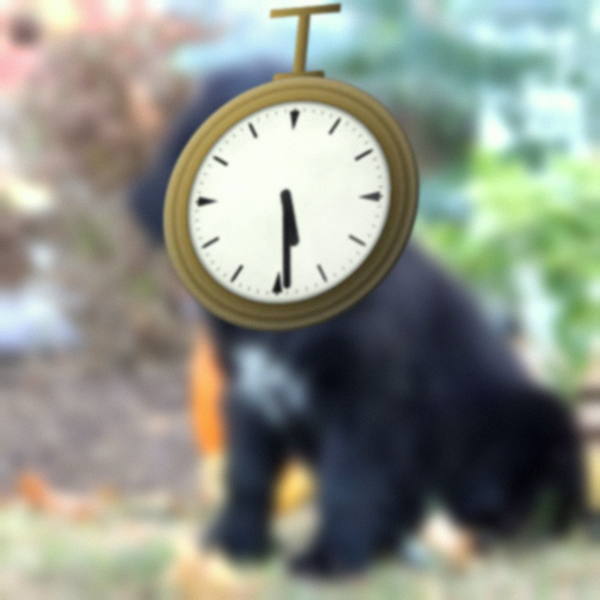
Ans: 5:29
